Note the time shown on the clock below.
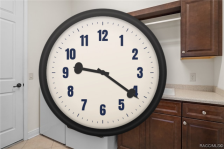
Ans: 9:21
